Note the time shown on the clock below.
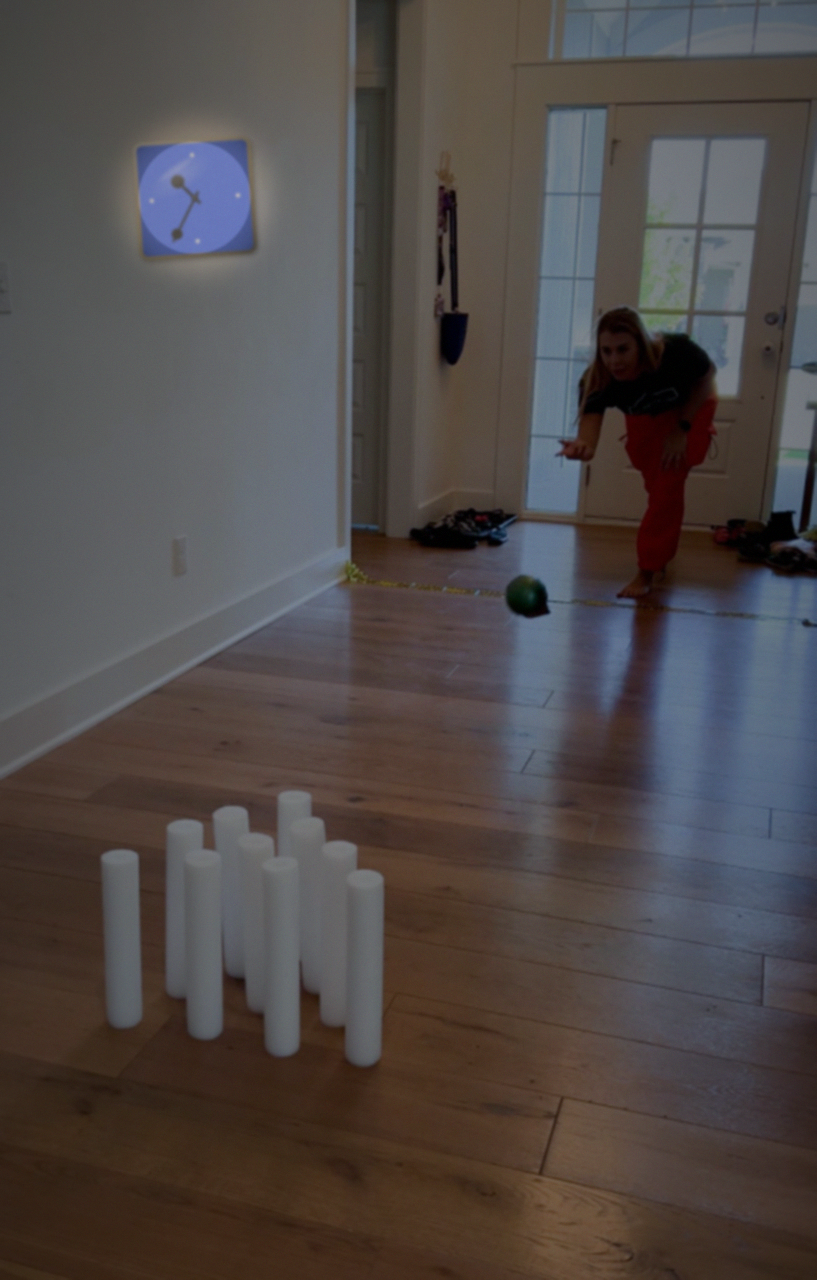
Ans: 10:35
